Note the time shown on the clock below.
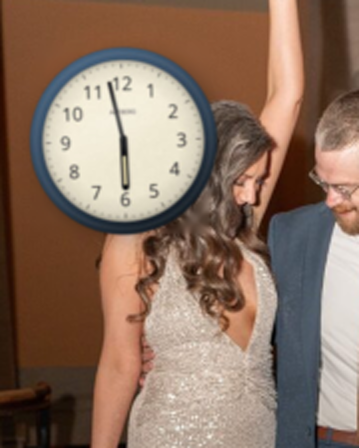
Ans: 5:58
